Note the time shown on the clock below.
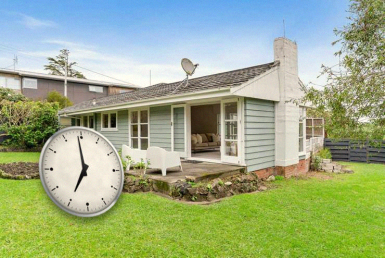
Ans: 6:59
